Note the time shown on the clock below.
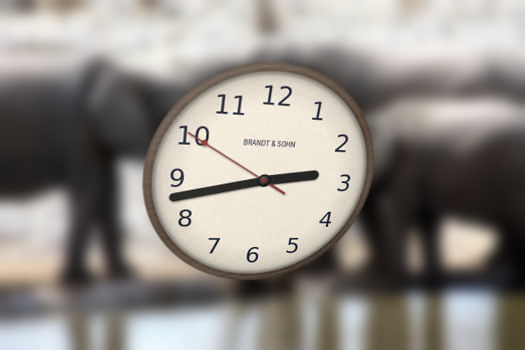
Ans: 2:42:50
